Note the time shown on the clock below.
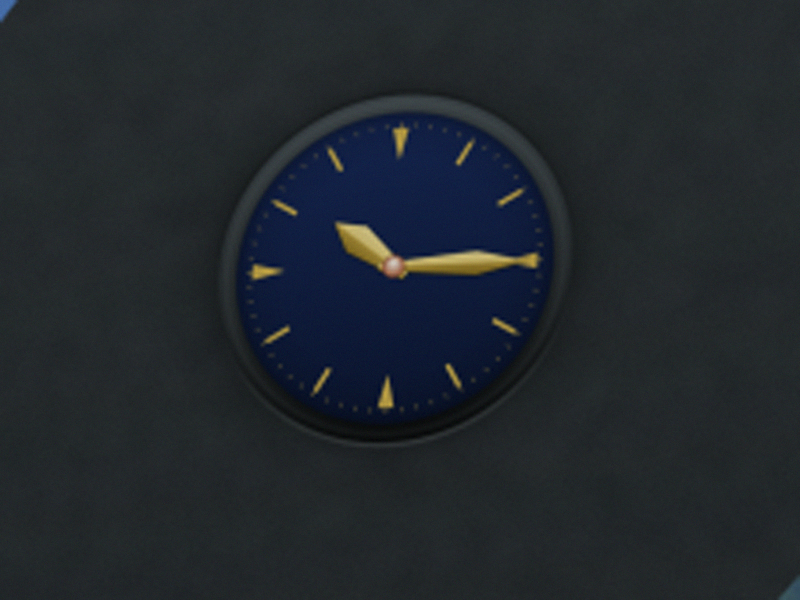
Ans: 10:15
